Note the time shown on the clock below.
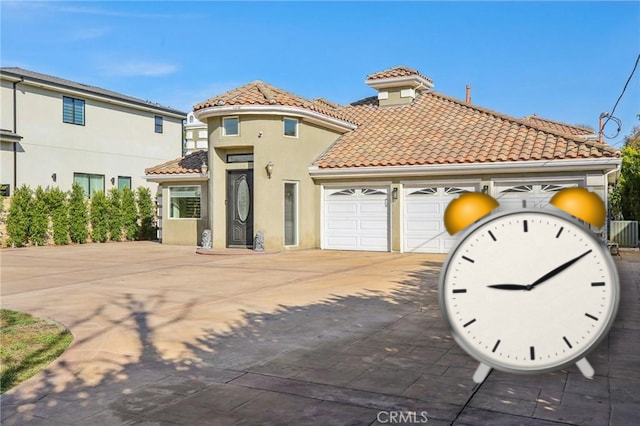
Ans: 9:10
